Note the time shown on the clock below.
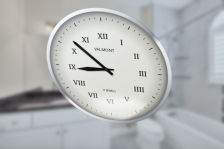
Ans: 8:52
